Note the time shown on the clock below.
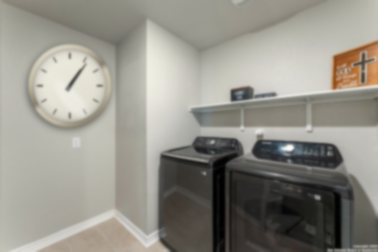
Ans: 1:06
